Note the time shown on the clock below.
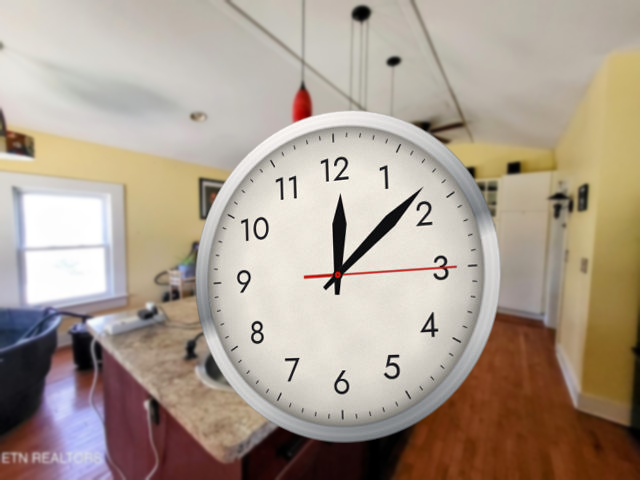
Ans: 12:08:15
